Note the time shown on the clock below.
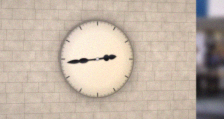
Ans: 2:44
